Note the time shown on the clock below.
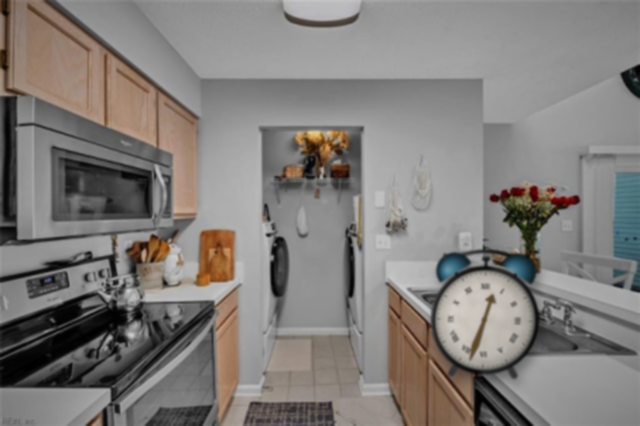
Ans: 12:33
